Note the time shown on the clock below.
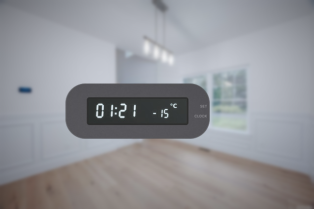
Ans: 1:21
